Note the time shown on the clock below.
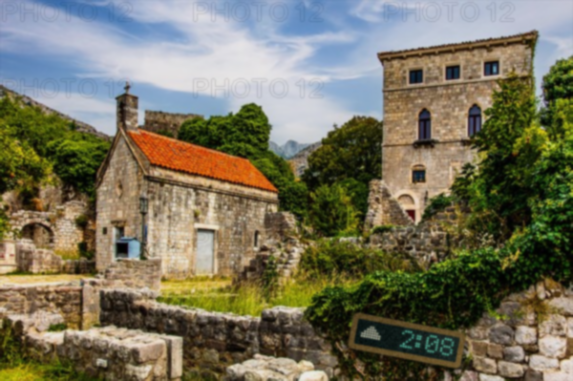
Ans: 2:08
